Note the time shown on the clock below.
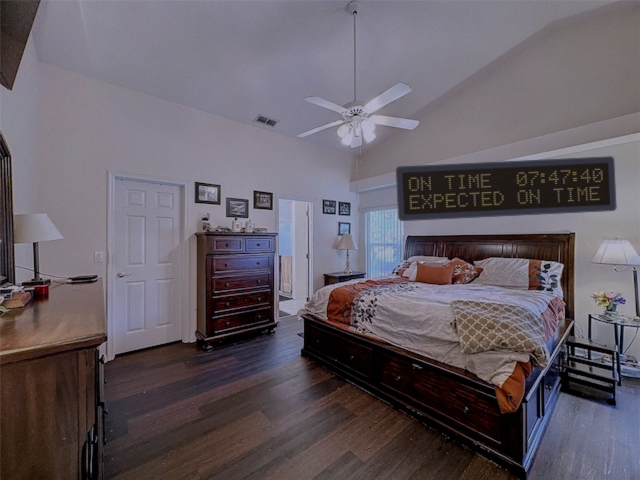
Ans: 7:47:40
